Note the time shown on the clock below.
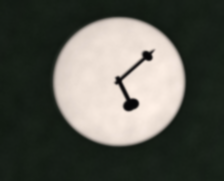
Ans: 5:08
